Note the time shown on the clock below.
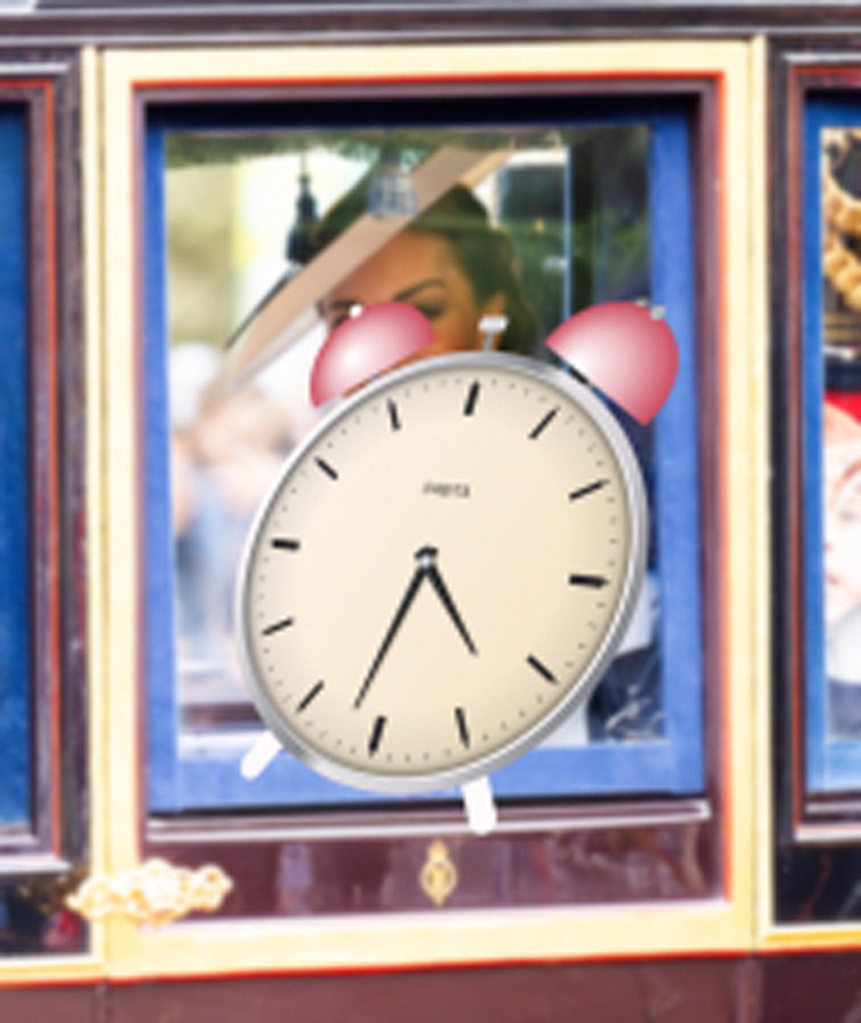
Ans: 4:32
